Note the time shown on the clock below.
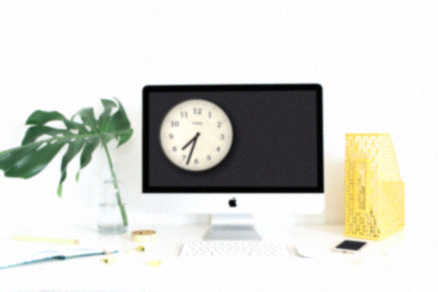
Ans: 7:33
